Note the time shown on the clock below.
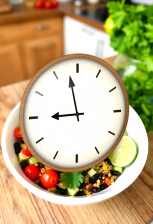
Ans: 8:58
